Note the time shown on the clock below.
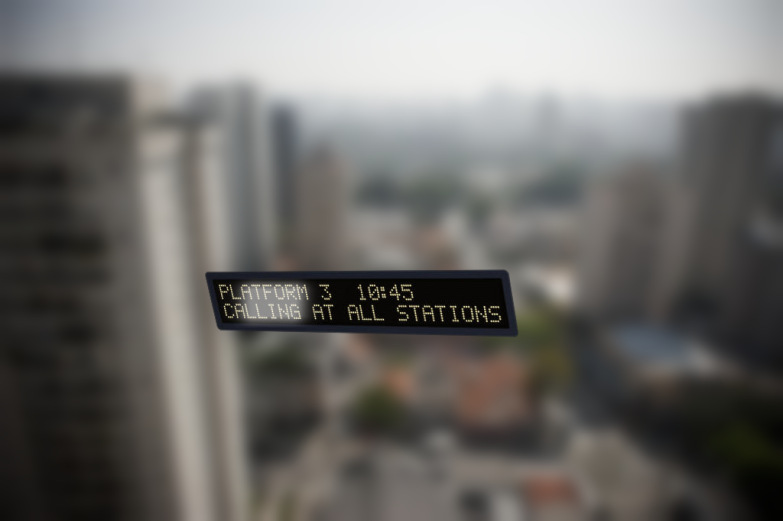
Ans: 10:45
